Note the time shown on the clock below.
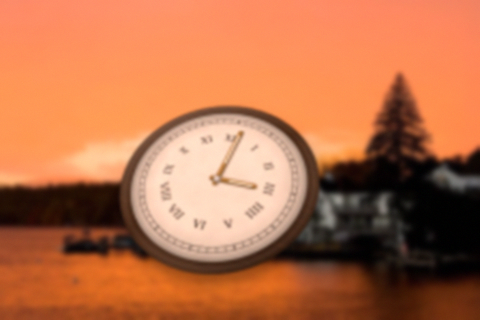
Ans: 3:01
